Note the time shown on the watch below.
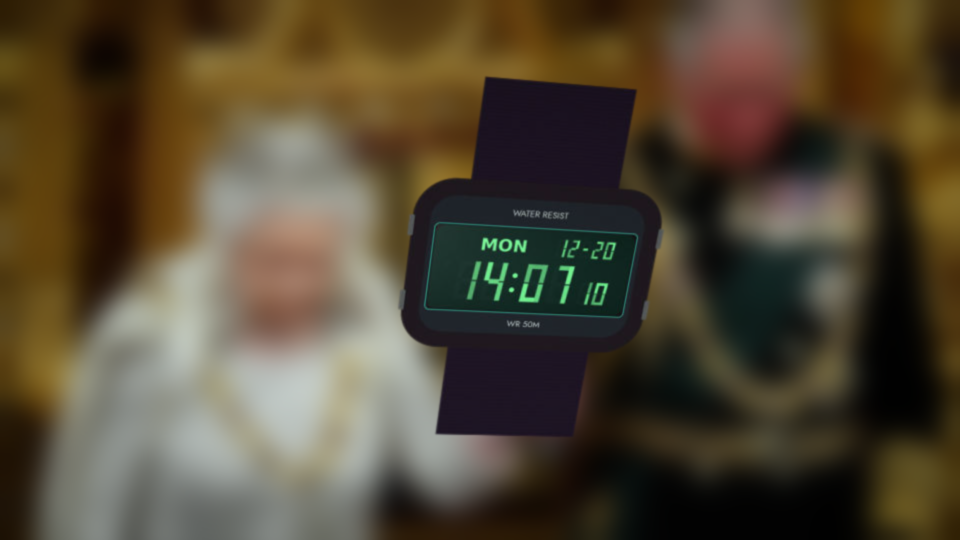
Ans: 14:07:10
